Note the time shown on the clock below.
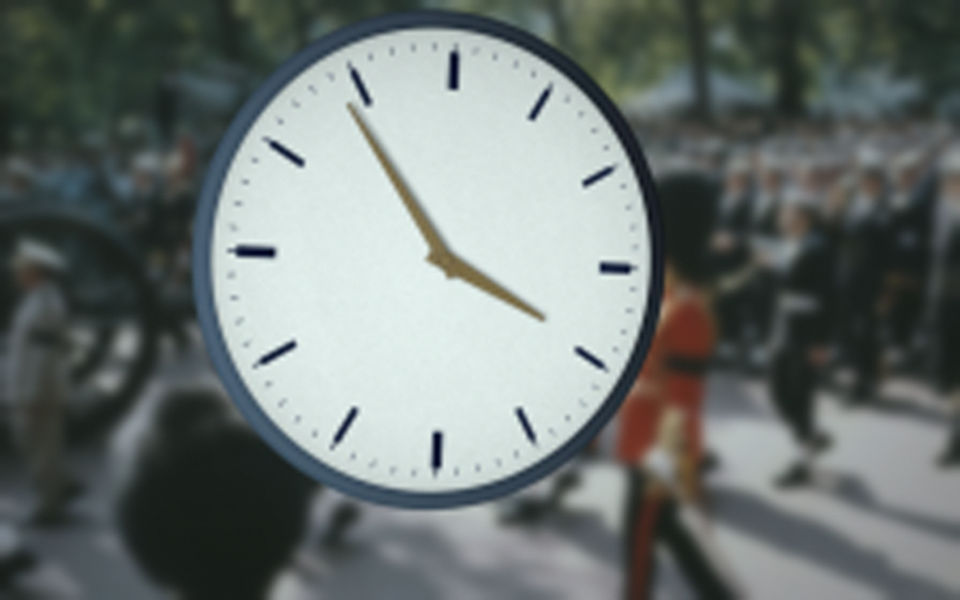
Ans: 3:54
